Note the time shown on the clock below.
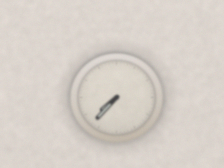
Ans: 7:37
